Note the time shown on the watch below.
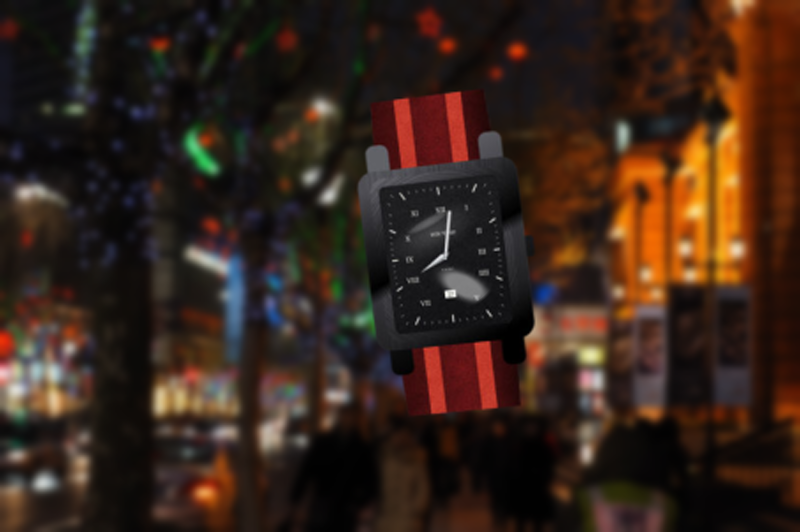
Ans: 8:02
